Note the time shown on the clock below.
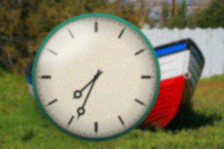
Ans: 7:34
